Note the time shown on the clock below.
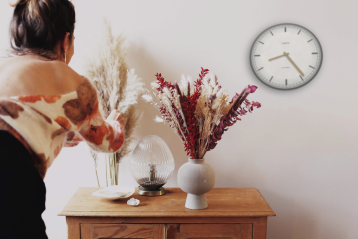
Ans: 8:24
